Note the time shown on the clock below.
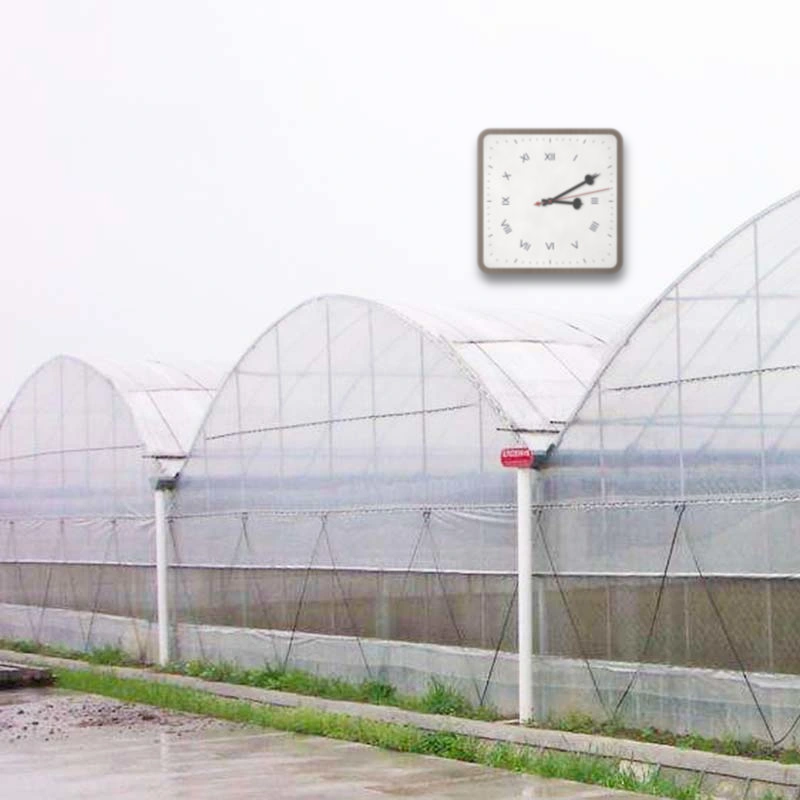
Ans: 3:10:13
